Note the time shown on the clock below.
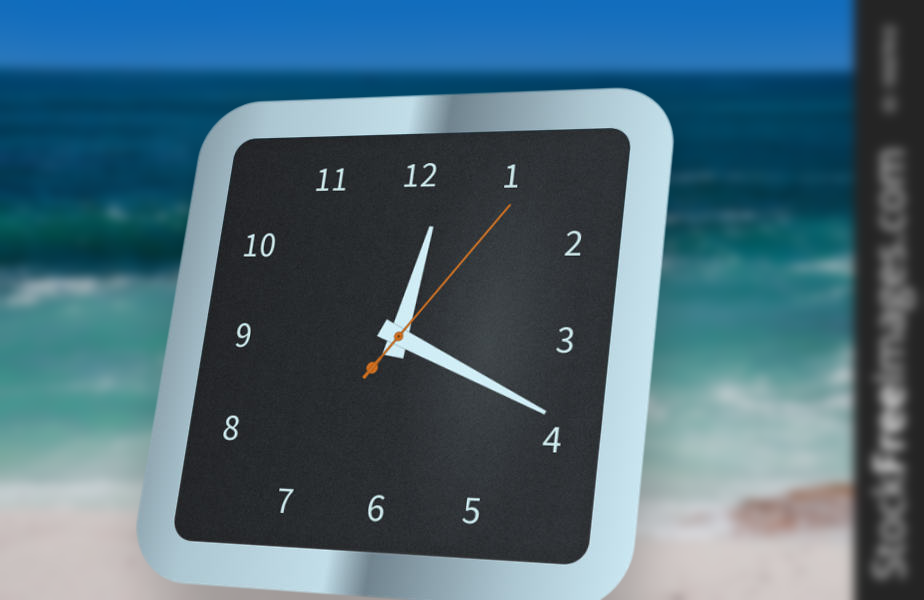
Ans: 12:19:06
